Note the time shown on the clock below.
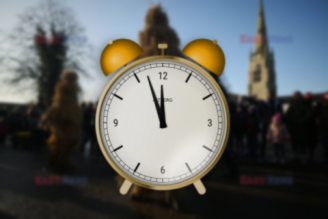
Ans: 11:57
